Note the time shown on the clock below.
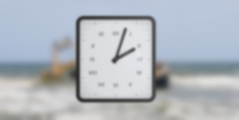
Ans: 2:03
